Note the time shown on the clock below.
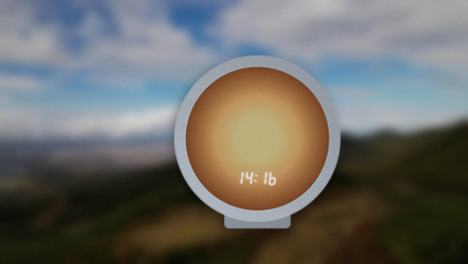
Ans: 14:16
